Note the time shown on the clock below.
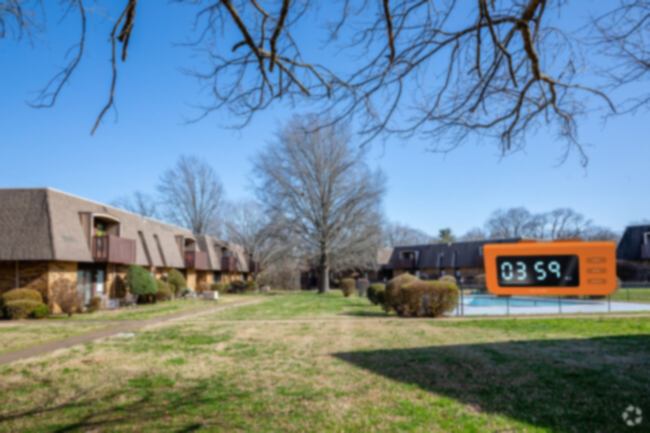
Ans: 3:59
